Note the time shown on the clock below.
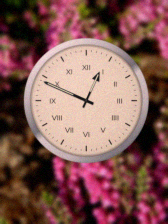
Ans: 12:49
